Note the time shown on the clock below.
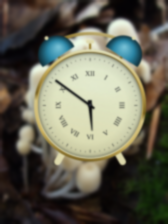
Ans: 5:51
